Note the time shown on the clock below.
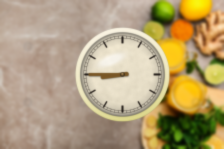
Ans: 8:45
